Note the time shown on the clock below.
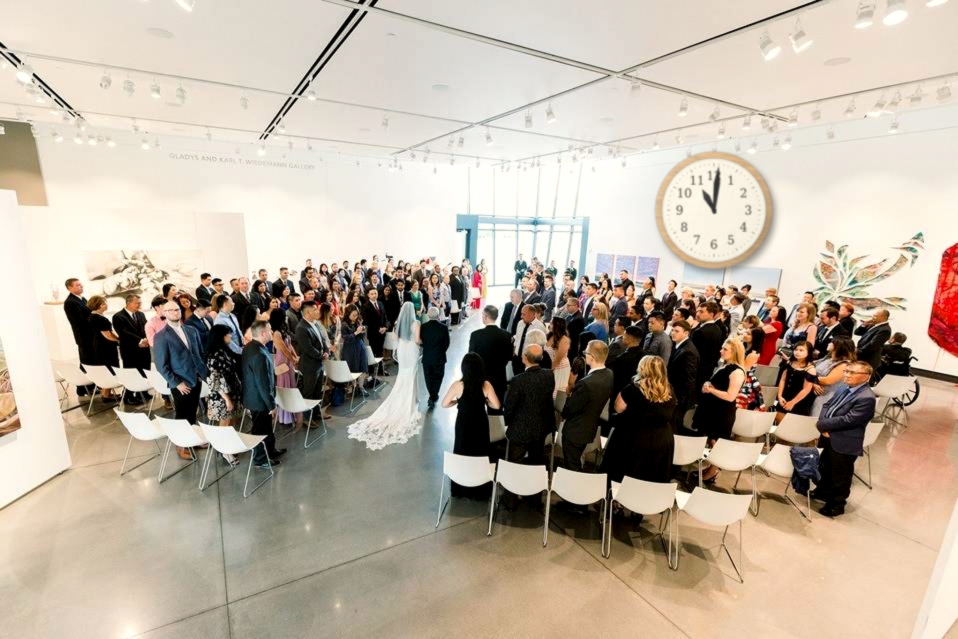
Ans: 11:01
